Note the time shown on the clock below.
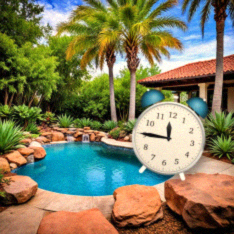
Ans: 11:45
